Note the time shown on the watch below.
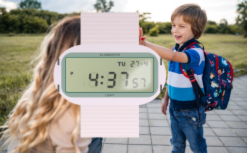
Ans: 4:37:57
